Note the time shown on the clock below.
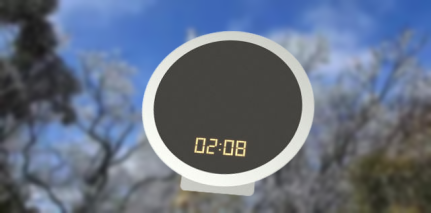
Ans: 2:08
